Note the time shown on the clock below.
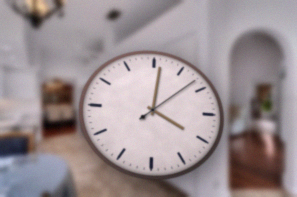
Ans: 4:01:08
